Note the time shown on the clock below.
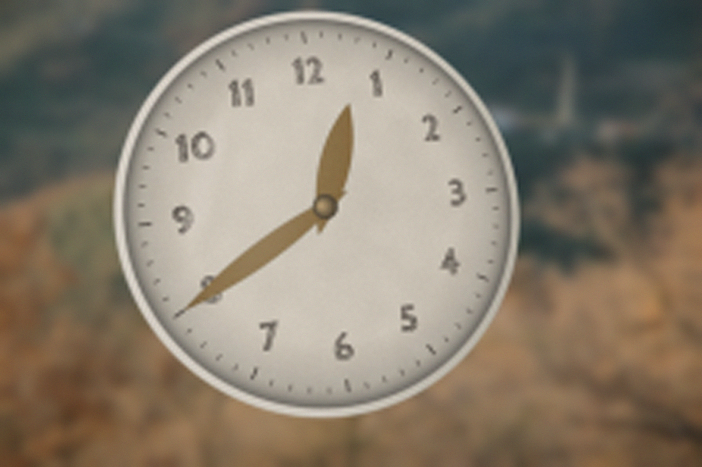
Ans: 12:40
